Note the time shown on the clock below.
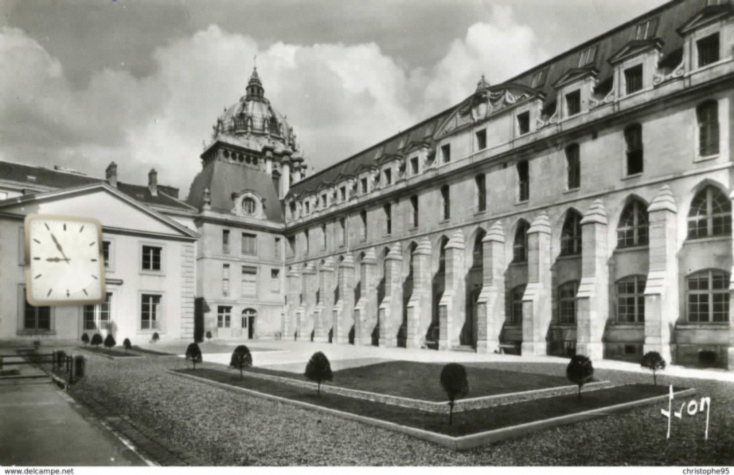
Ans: 8:55
